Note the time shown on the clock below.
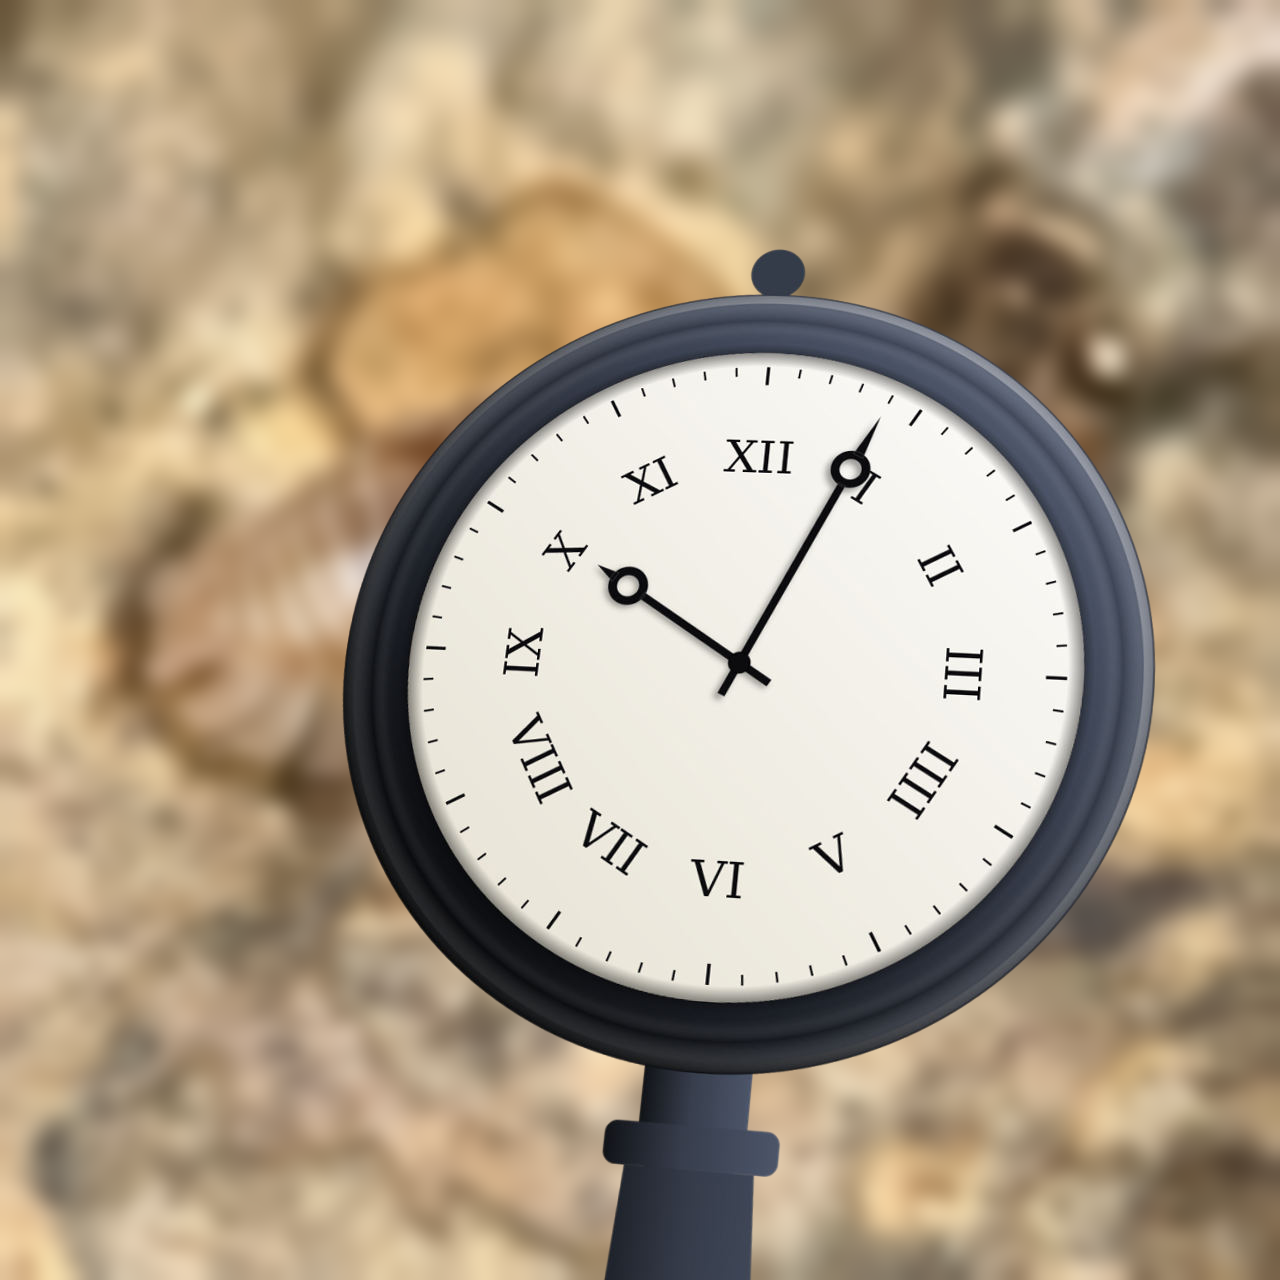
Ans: 10:04
